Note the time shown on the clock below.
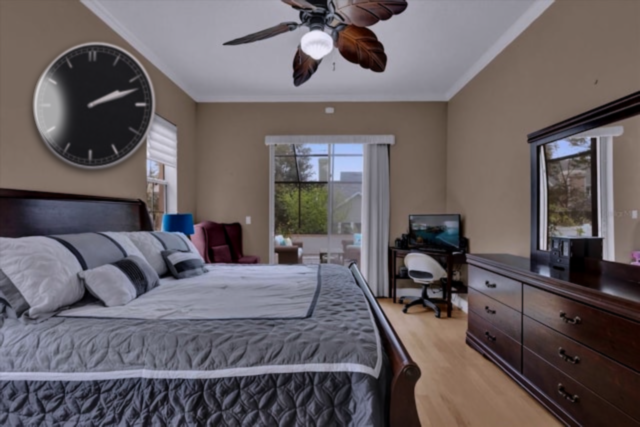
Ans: 2:12
